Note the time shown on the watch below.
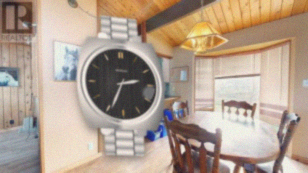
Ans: 2:34
